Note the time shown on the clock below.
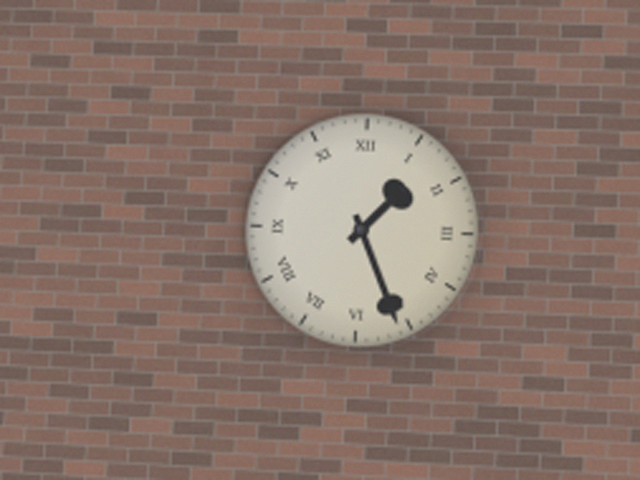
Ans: 1:26
